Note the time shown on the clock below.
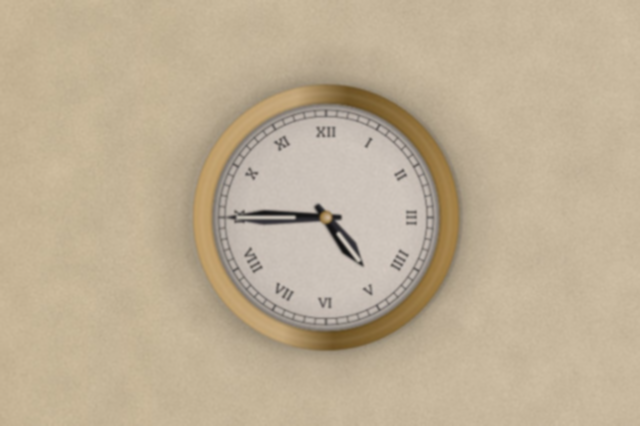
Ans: 4:45
